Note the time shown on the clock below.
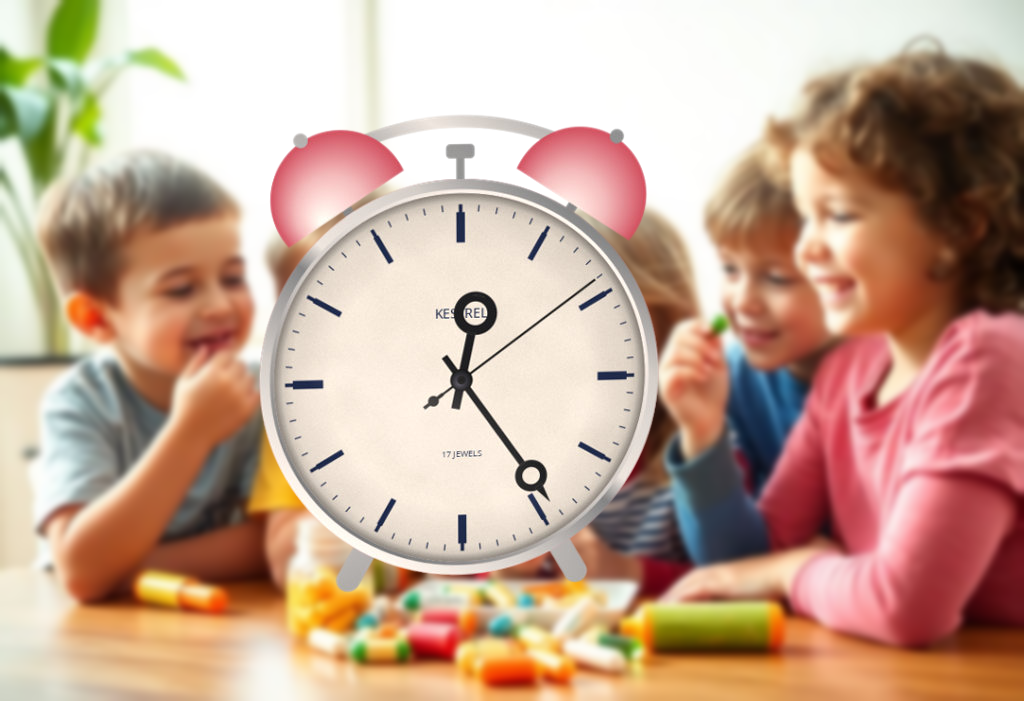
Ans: 12:24:09
